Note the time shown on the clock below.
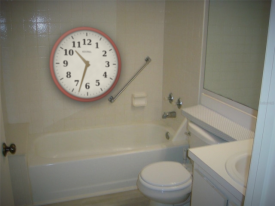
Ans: 10:33
